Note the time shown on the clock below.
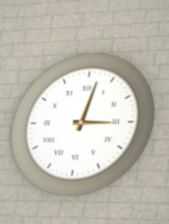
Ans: 3:02
